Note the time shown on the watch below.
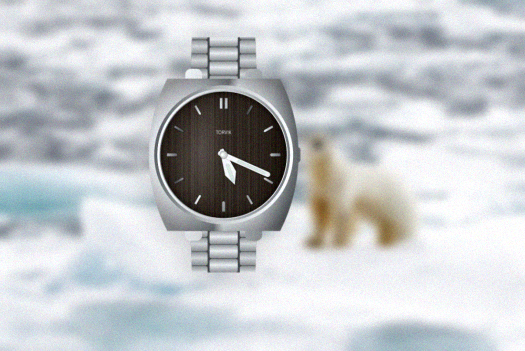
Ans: 5:19
